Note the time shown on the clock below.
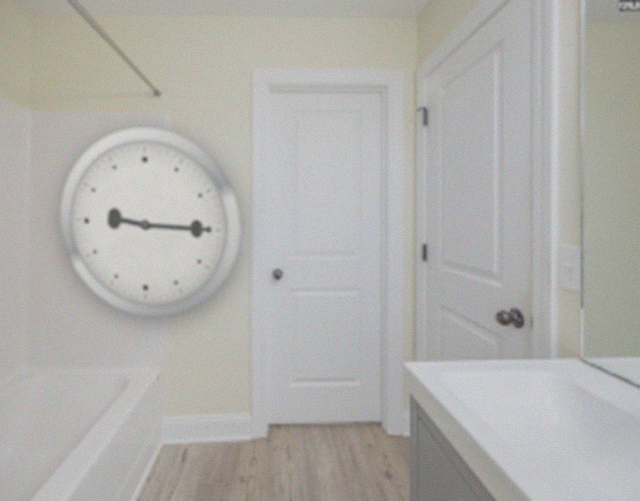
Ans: 9:15
